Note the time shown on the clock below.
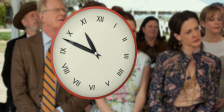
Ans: 10:48
